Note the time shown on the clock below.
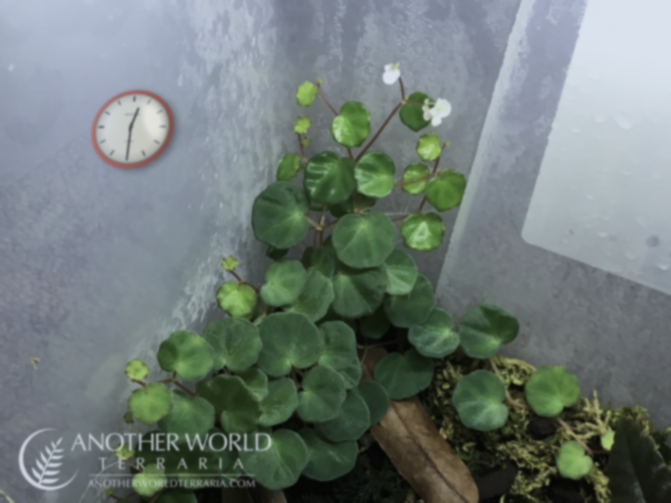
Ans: 12:30
